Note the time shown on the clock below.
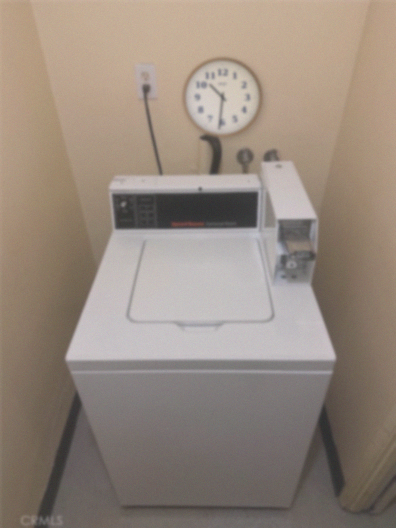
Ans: 10:31
